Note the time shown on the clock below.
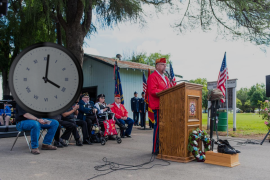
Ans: 4:01
